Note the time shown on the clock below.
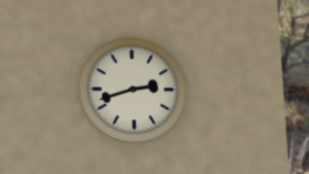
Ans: 2:42
